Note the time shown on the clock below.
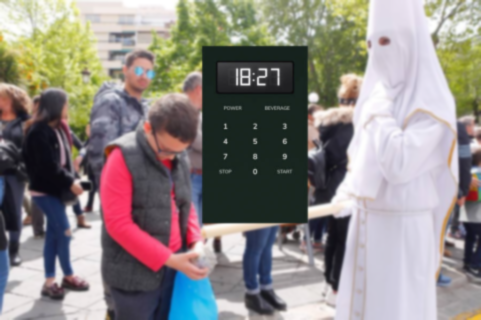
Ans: 18:27
